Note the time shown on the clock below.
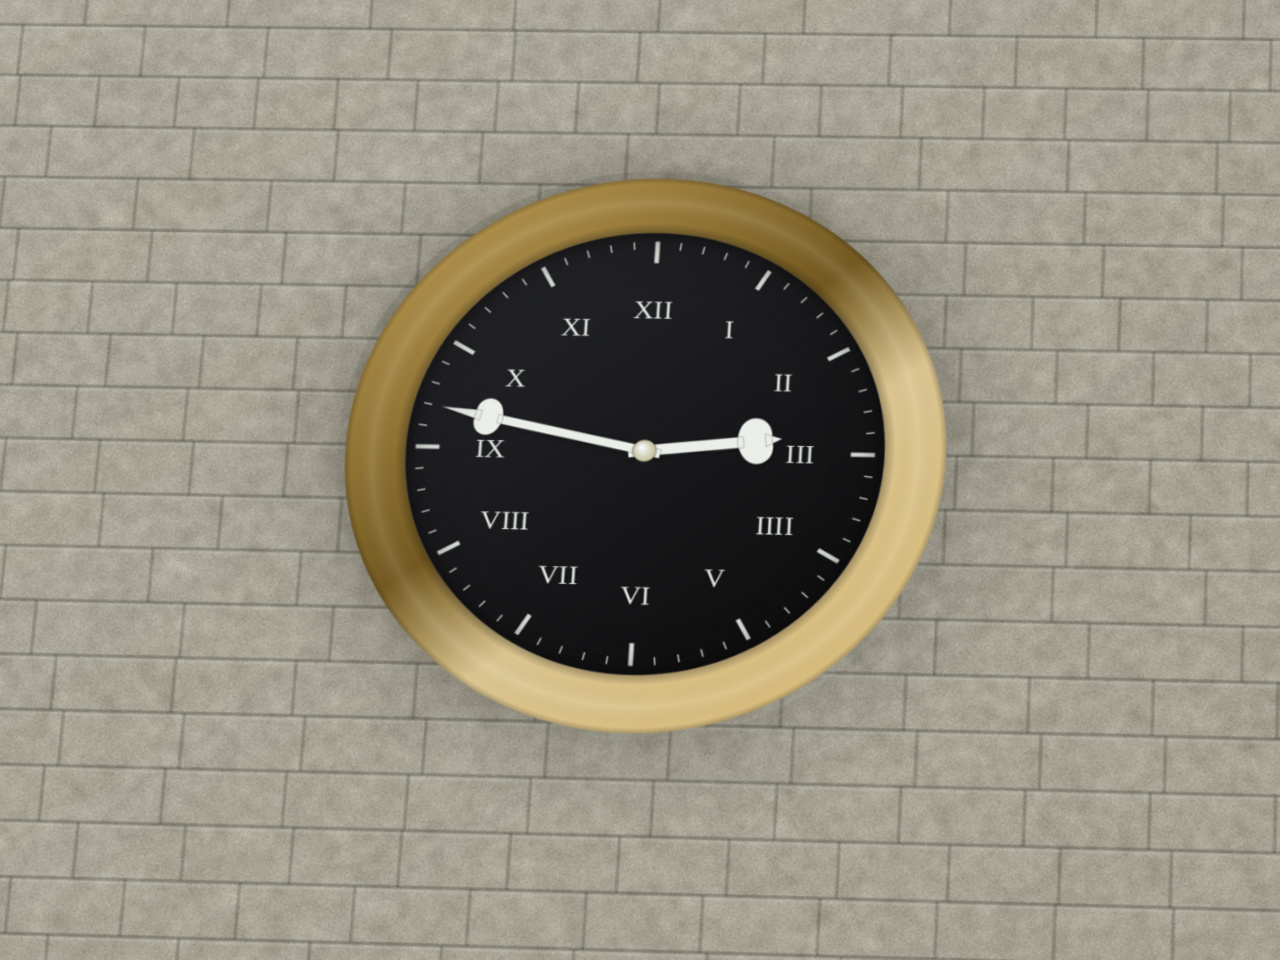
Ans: 2:47
